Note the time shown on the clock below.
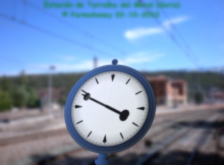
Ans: 3:49
